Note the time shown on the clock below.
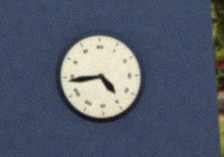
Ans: 4:44
